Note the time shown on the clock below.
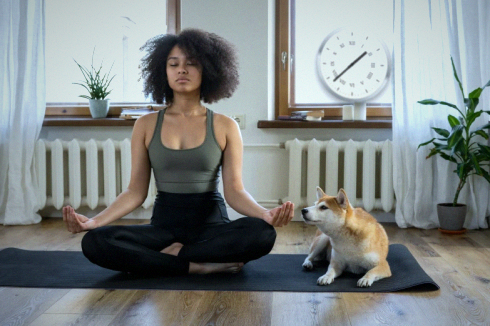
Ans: 1:38
